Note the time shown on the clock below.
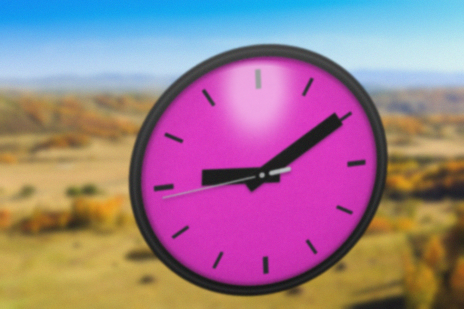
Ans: 9:09:44
